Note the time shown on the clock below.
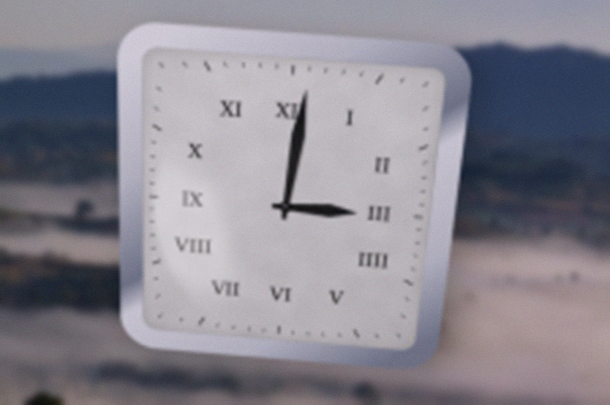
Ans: 3:01
